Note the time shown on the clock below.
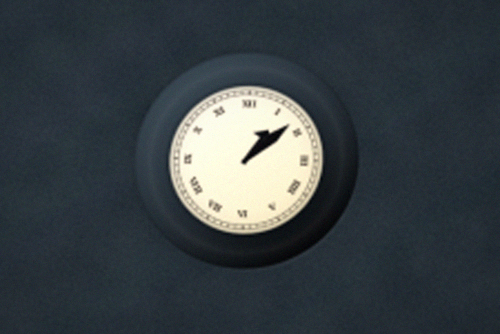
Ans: 1:08
